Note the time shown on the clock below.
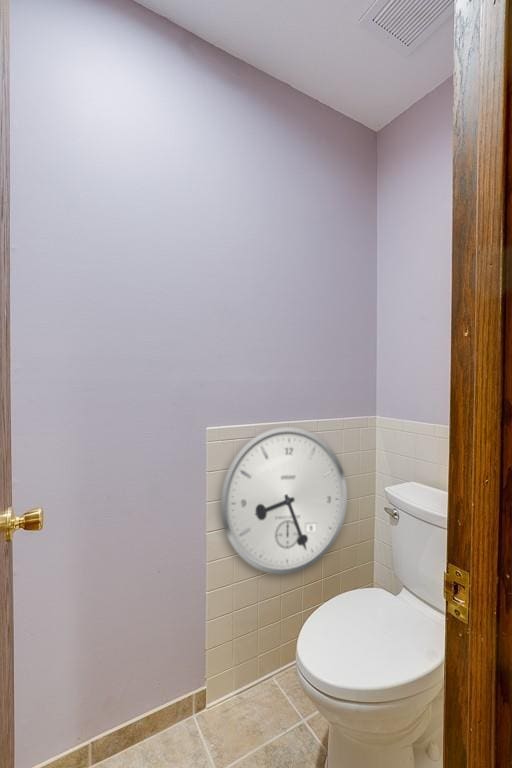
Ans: 8:26
